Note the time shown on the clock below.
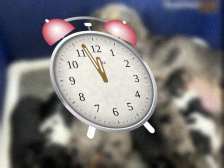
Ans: 11:57
